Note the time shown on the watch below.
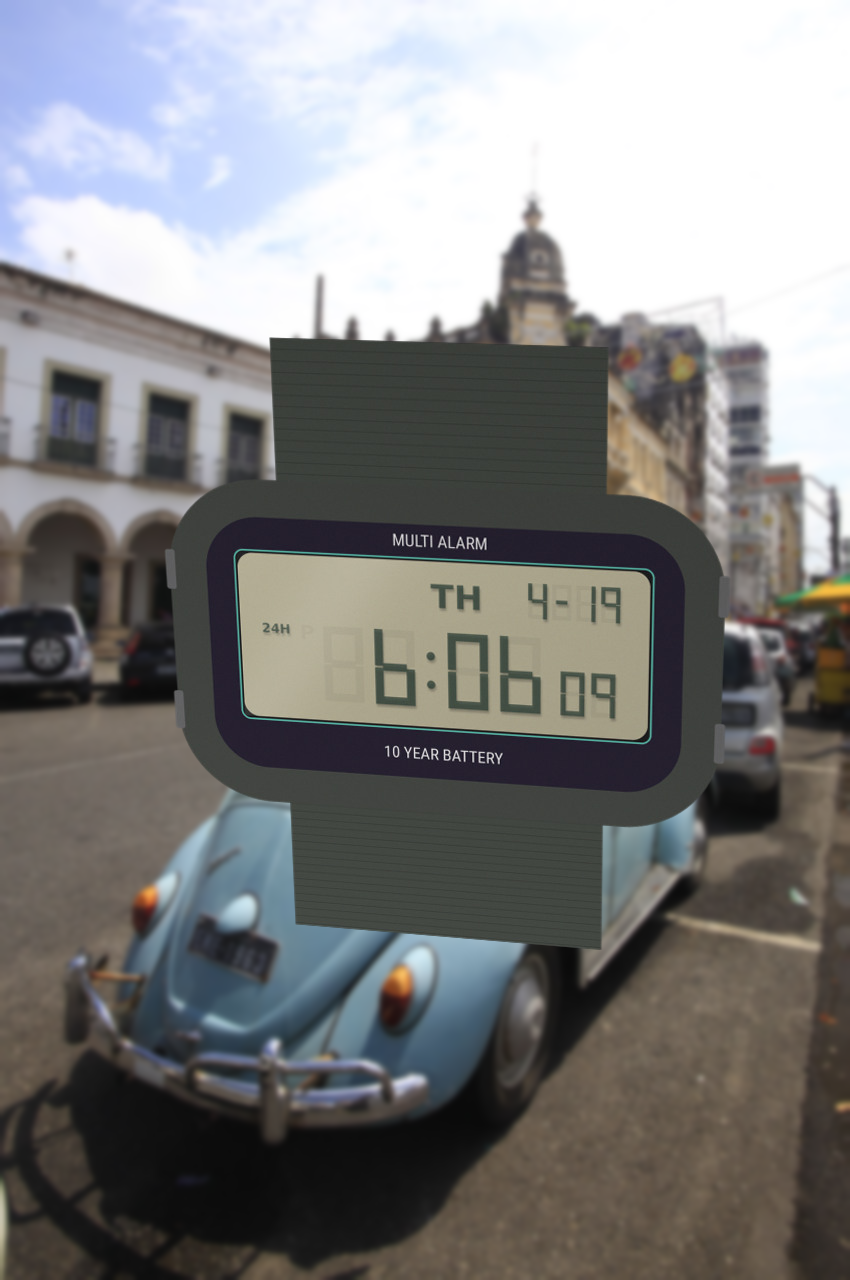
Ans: 6:06:09
